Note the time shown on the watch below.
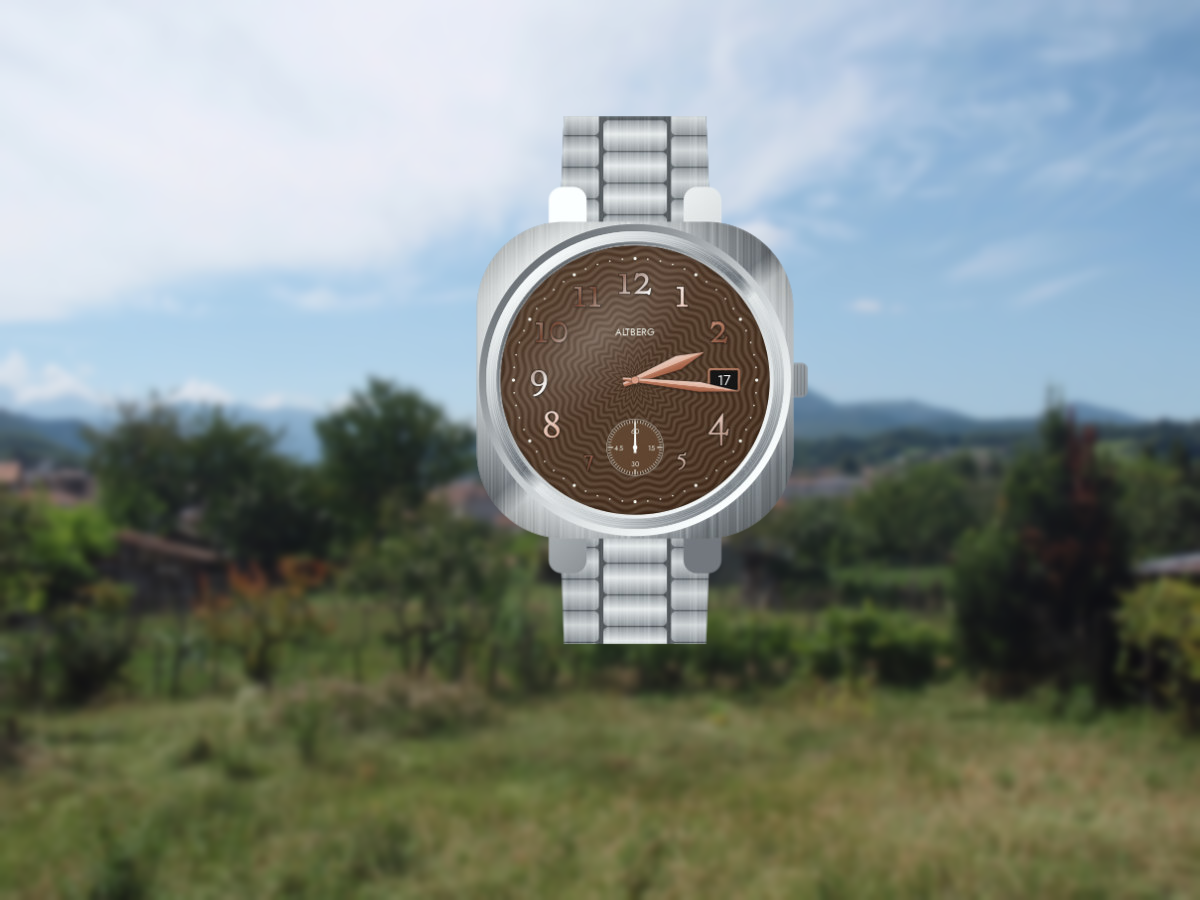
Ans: 2:16
